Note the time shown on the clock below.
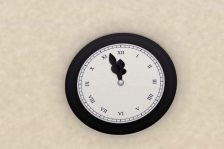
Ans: 11:57
